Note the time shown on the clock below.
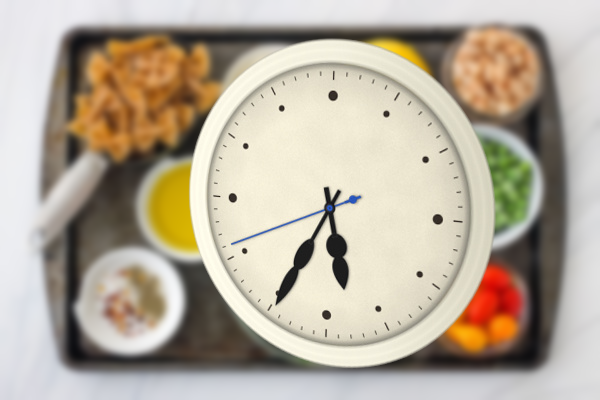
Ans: 5:34:41
